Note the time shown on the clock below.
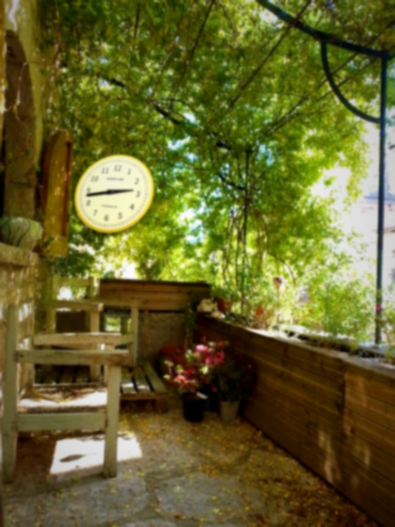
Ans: 2:43
